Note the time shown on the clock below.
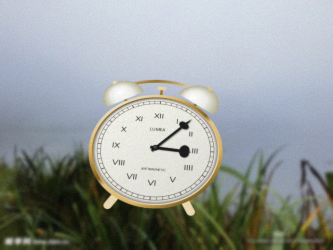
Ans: 3:07
